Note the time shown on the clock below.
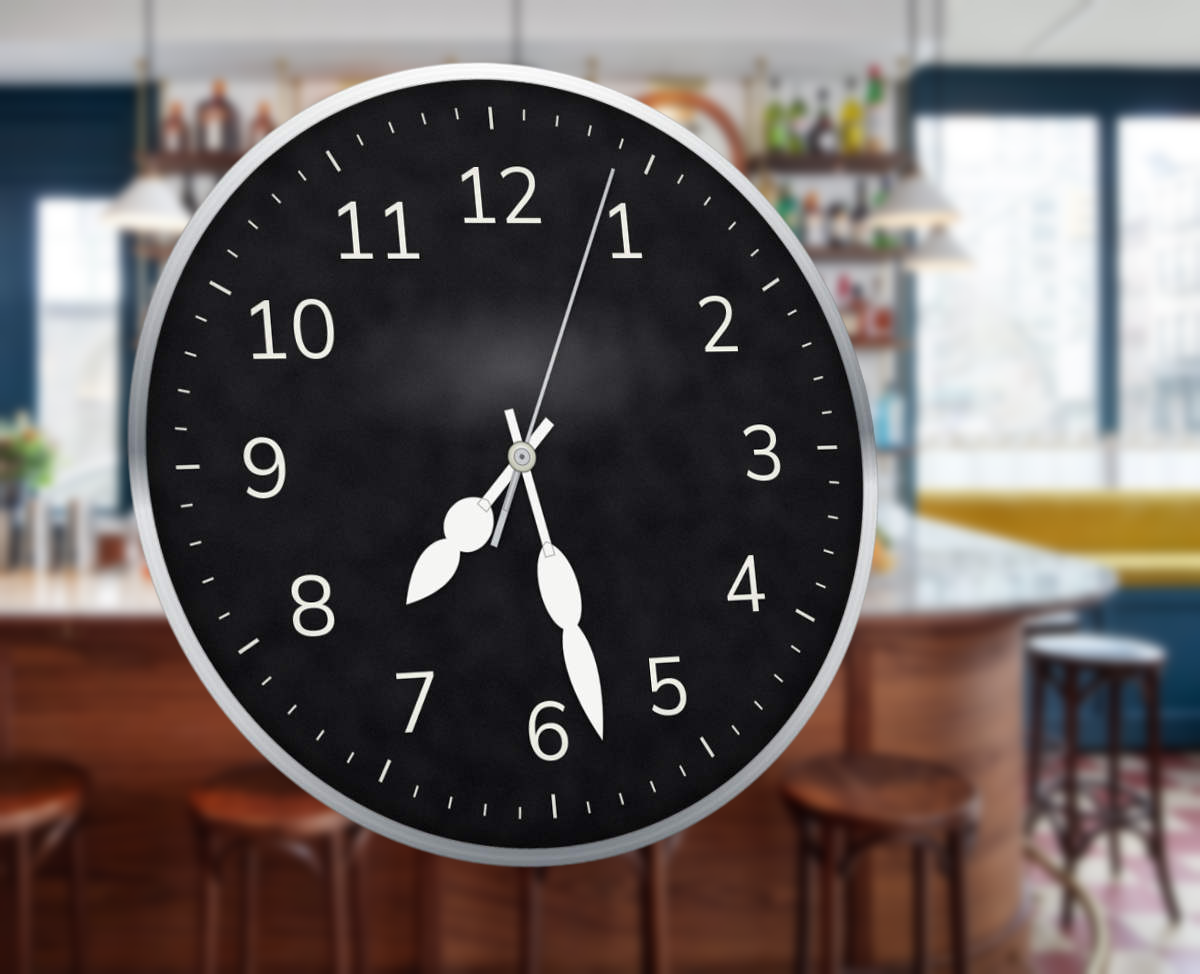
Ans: 7:28:04
